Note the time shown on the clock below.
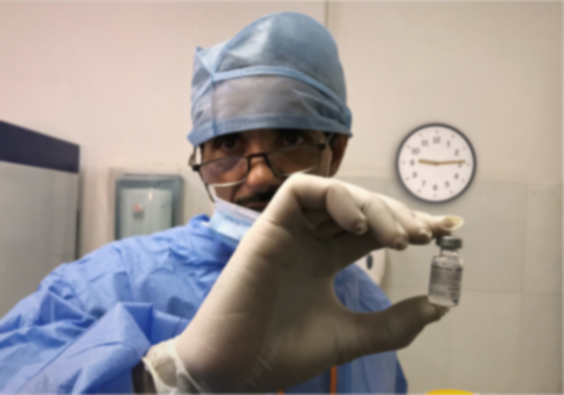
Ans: 9:14
